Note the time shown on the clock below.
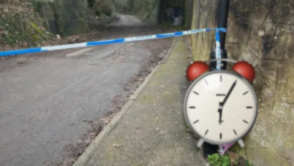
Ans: 6:05
